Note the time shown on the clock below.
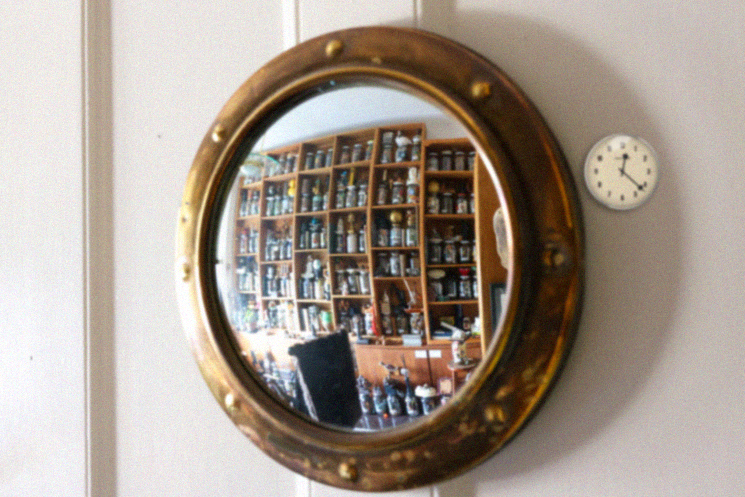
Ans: 12:22
